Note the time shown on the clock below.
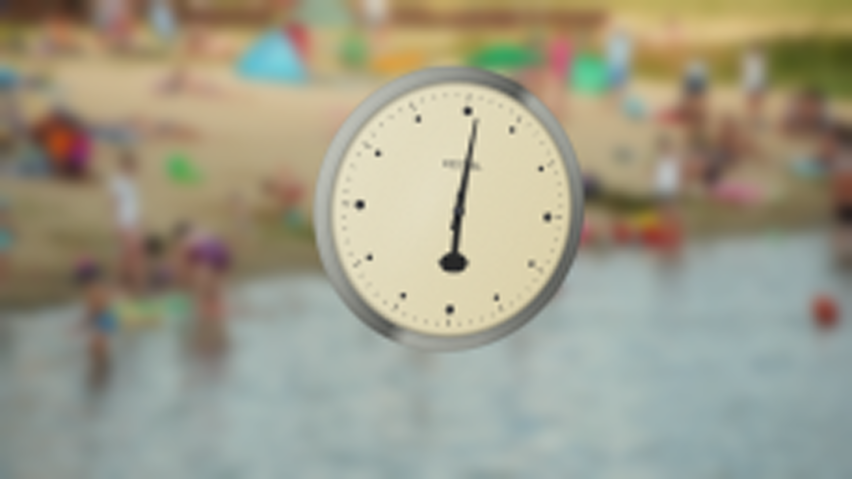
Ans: 6:01
